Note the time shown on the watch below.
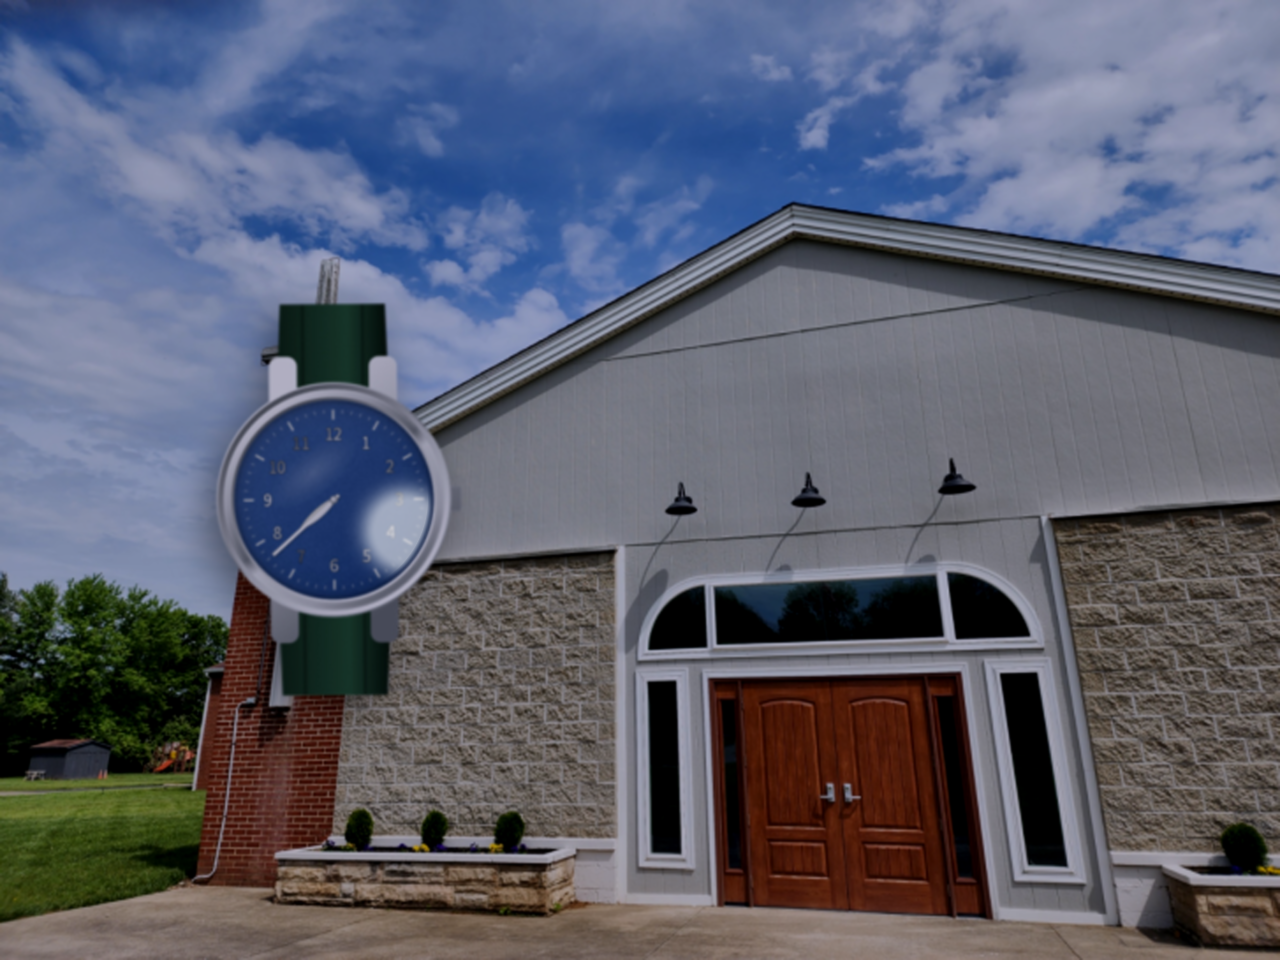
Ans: 7:38
